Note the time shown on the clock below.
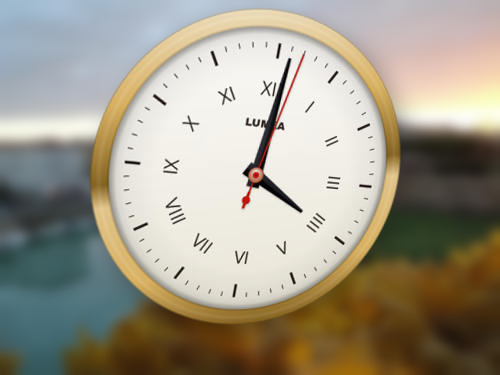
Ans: 4:01:02
